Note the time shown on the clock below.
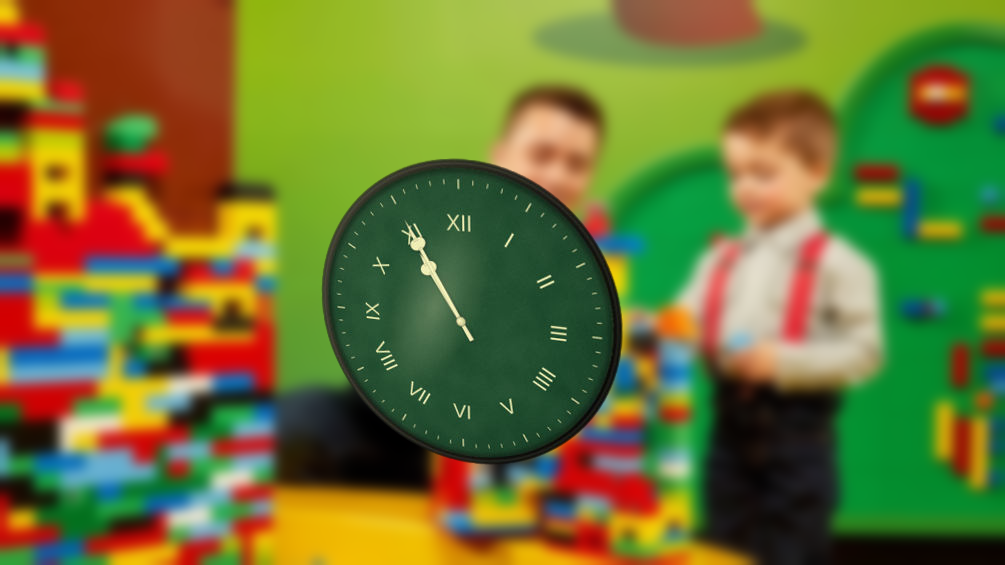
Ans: 10:55
